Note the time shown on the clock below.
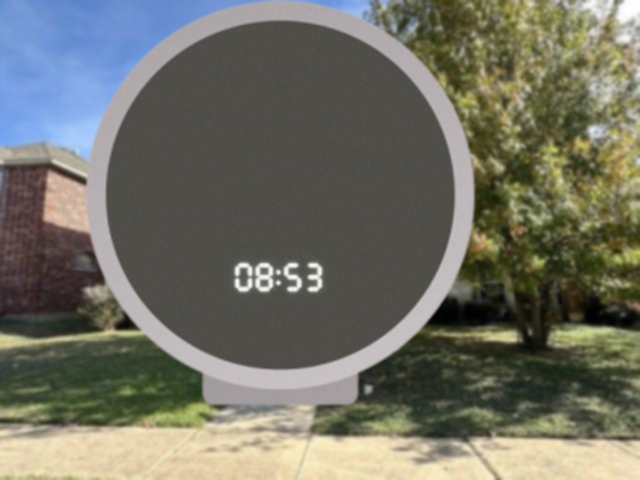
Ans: 8:53
